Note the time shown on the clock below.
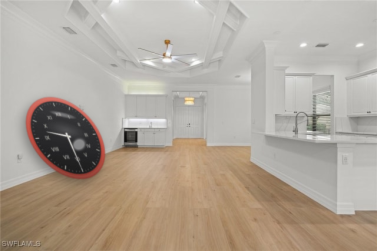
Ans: 9:30
